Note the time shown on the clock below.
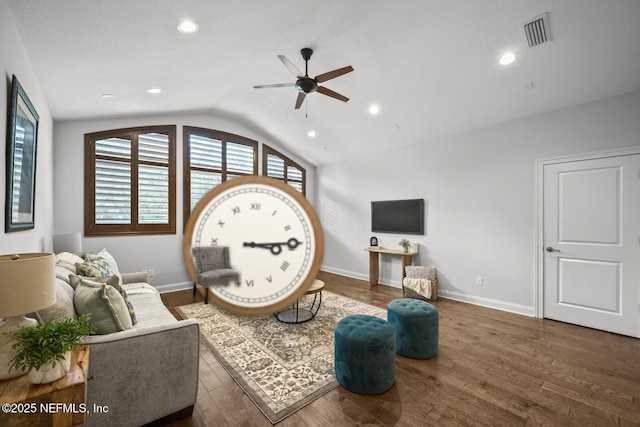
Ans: 3:14
